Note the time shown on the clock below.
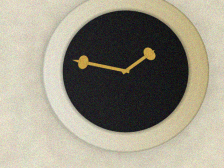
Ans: 1:47
